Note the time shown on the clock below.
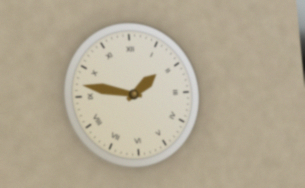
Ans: 1:47
